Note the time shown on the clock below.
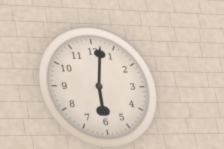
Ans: 6:02
